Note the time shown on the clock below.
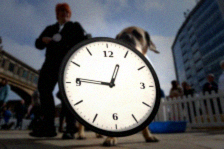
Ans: 12:46
